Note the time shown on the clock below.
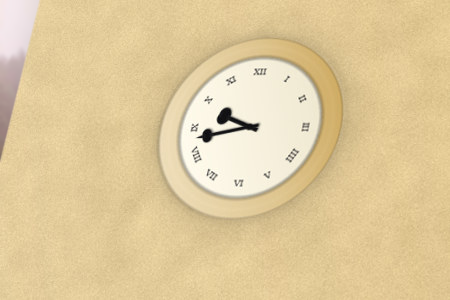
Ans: 9:43
